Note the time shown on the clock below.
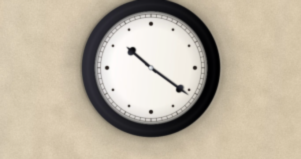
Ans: 10:21
